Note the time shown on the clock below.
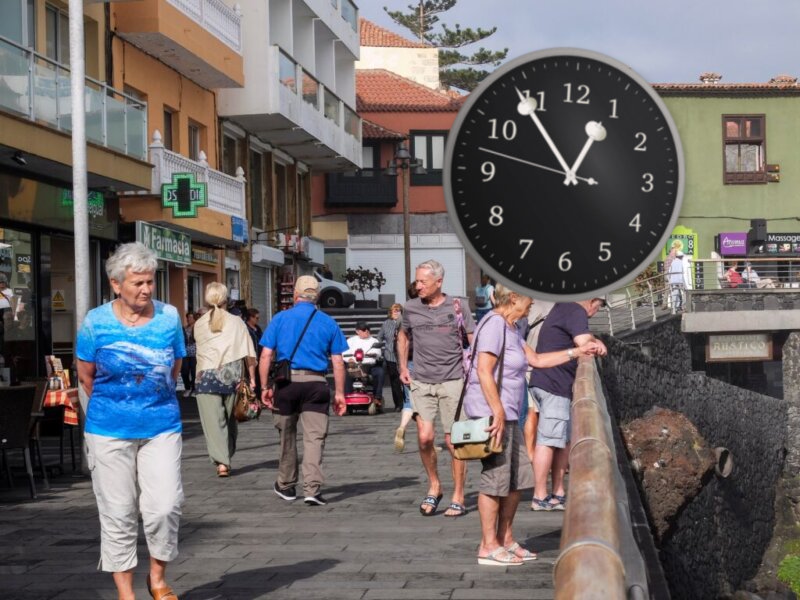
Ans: 12:53:47
